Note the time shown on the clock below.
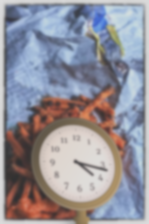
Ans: 4:17
